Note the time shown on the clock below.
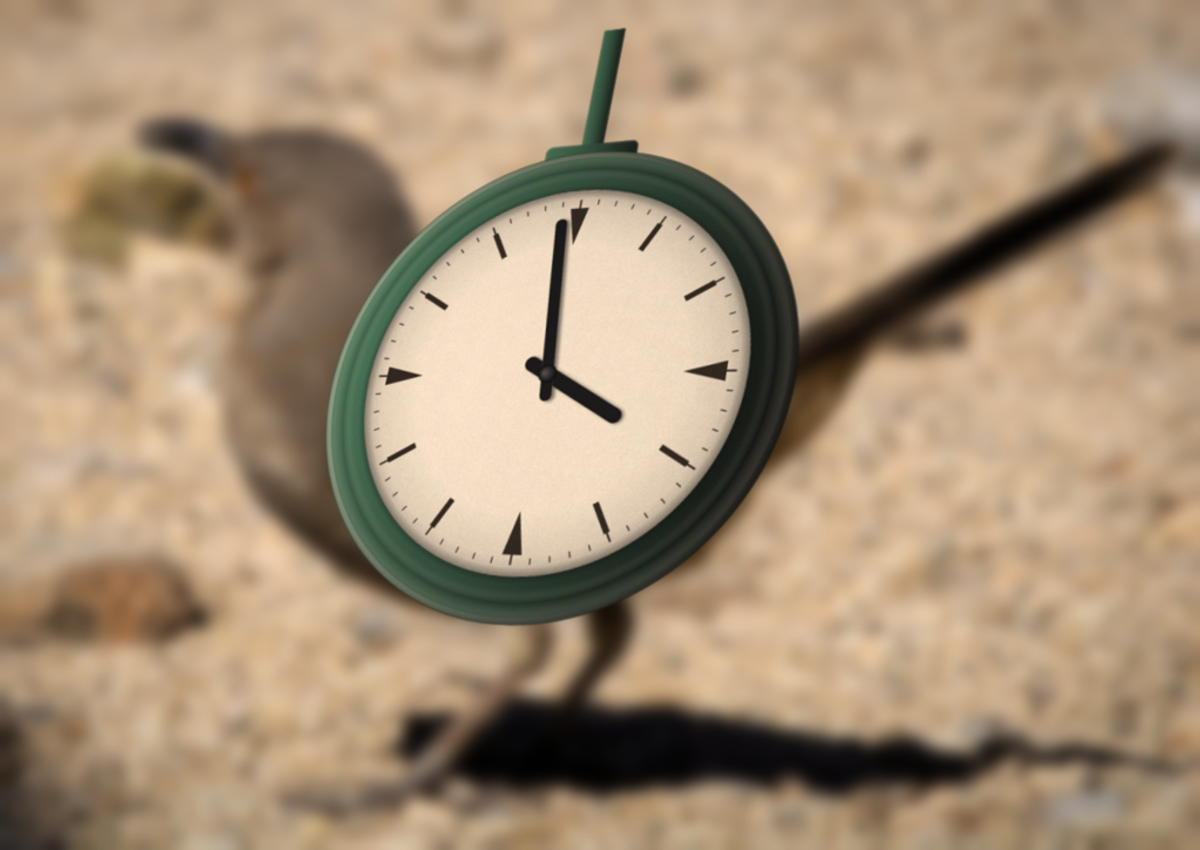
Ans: 3:59
